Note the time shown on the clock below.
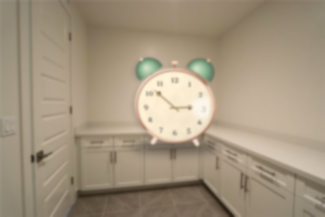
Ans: 2:52
